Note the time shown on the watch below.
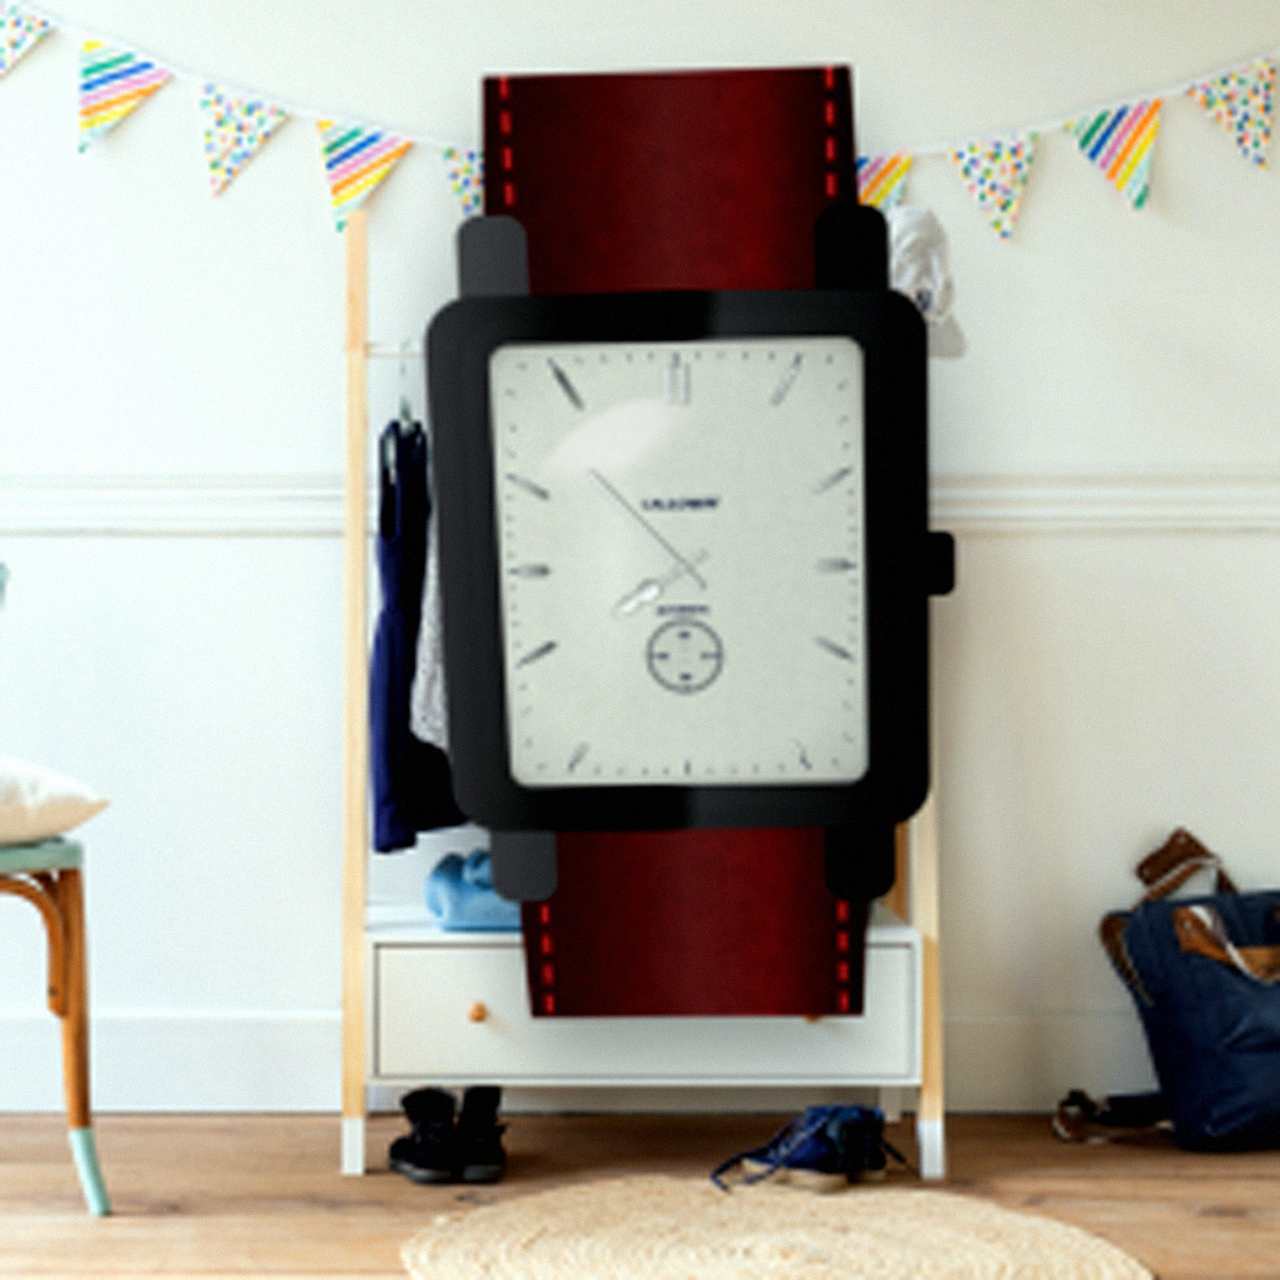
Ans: 7:53
